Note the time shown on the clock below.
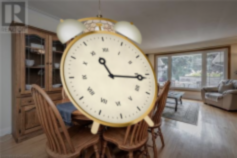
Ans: 11:16
